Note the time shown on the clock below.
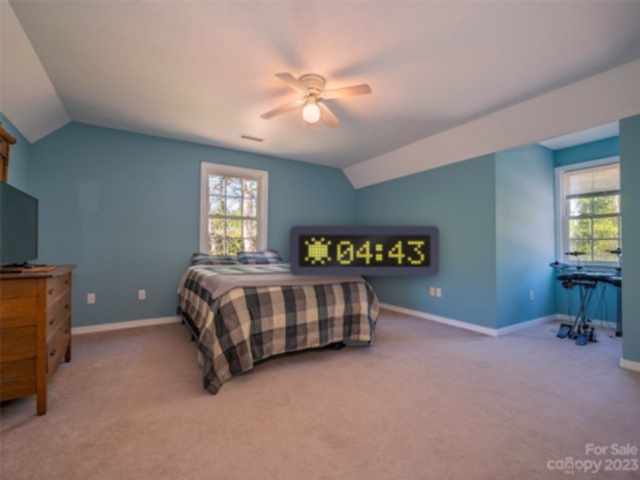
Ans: 4:43
